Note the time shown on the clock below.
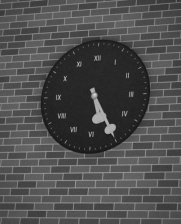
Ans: 5:25
